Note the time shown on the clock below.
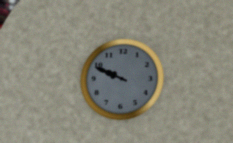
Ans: 9:49
